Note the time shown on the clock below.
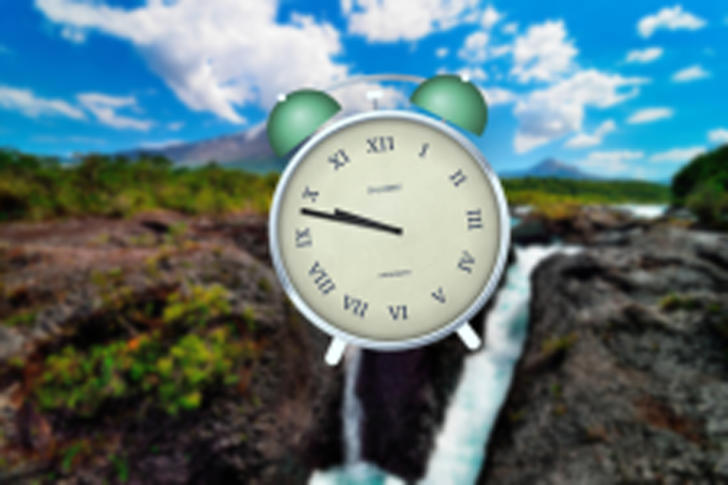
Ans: 9:48
